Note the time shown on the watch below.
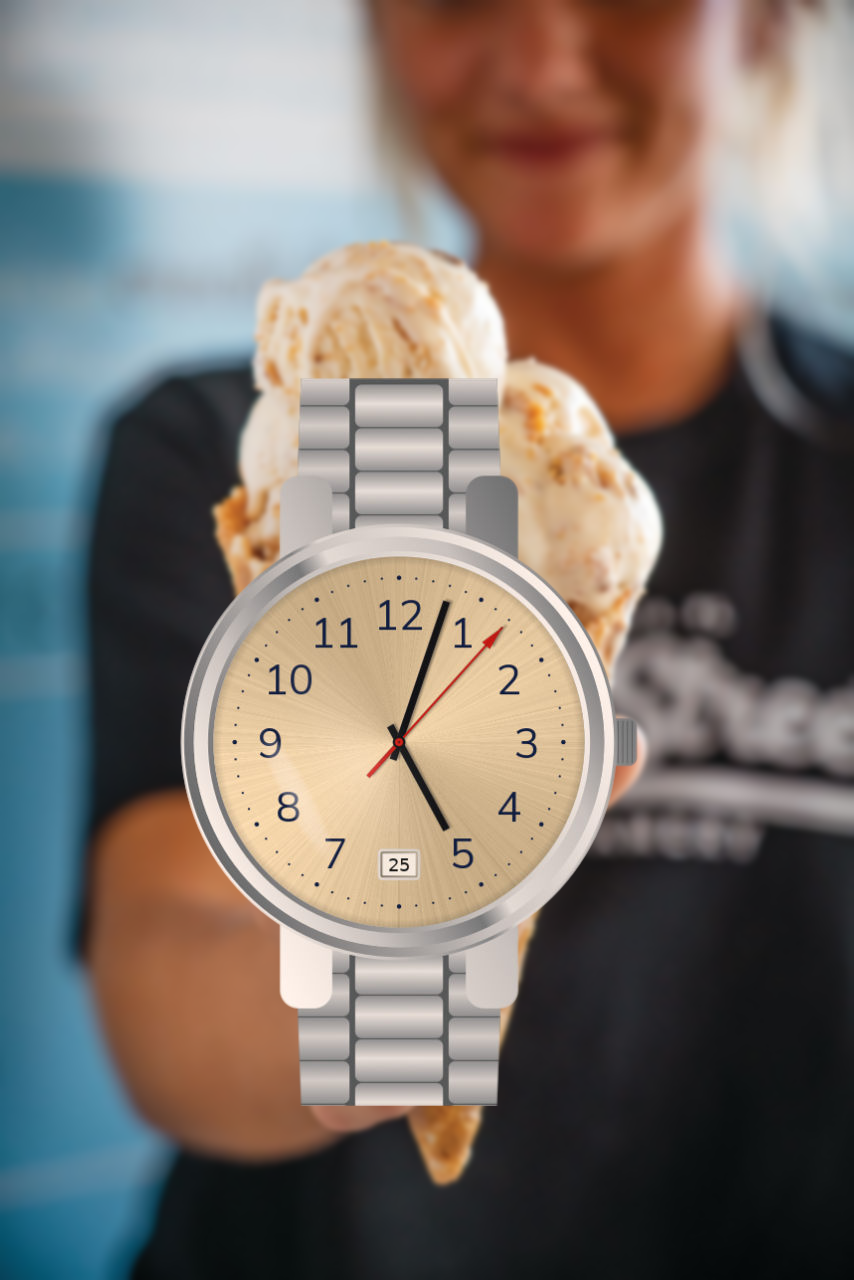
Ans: 5:03:07
